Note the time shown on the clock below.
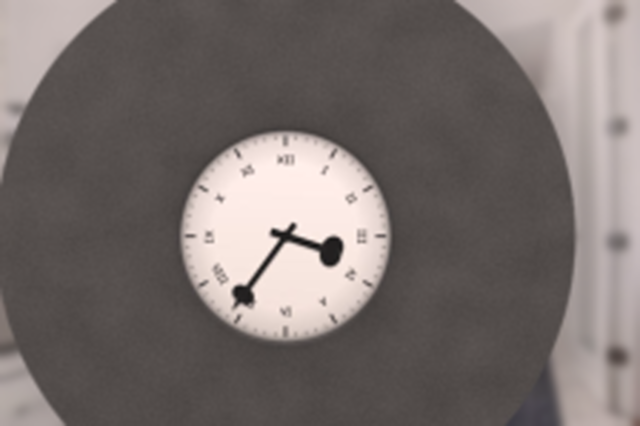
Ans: 3:36
